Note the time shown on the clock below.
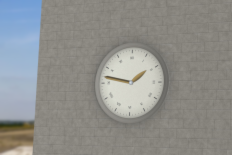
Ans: 1:47
